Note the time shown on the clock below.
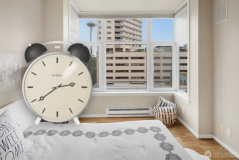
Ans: 2:39
